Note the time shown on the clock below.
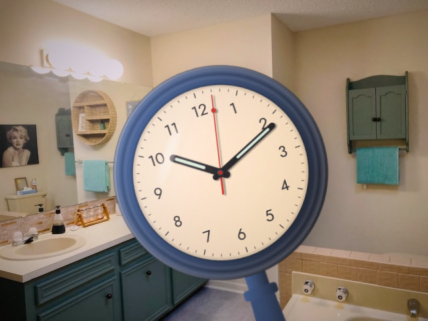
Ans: 10:11:02
